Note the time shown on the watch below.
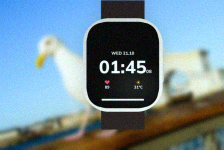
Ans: 1:45
